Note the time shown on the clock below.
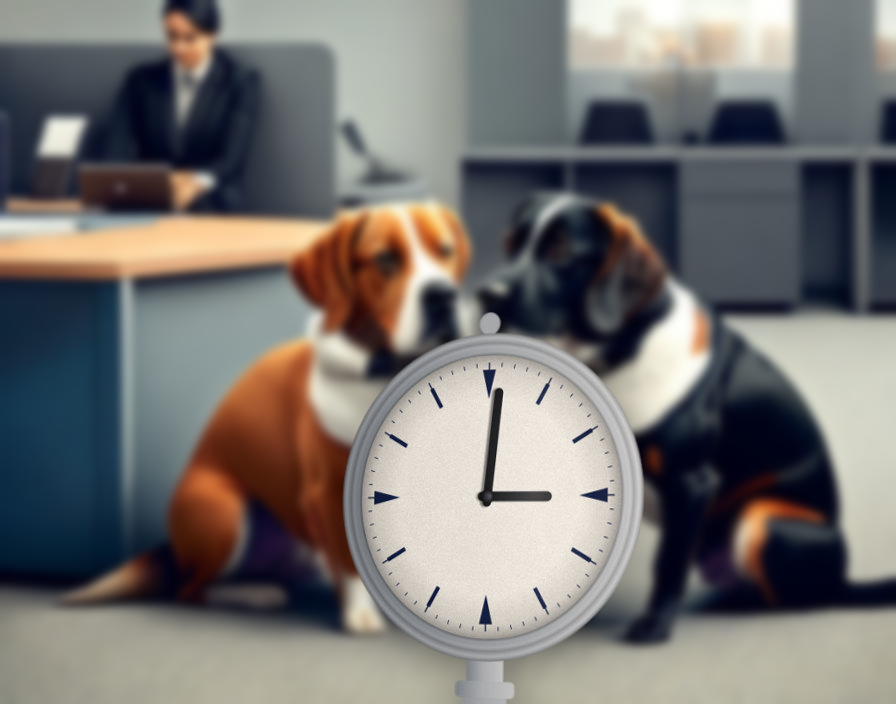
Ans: 3:01
